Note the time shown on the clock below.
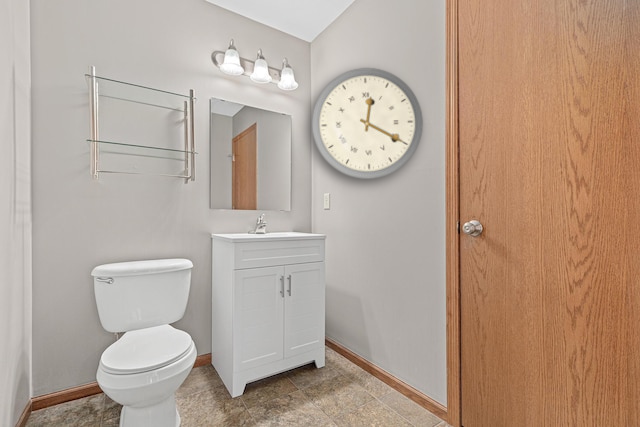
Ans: 12:20
